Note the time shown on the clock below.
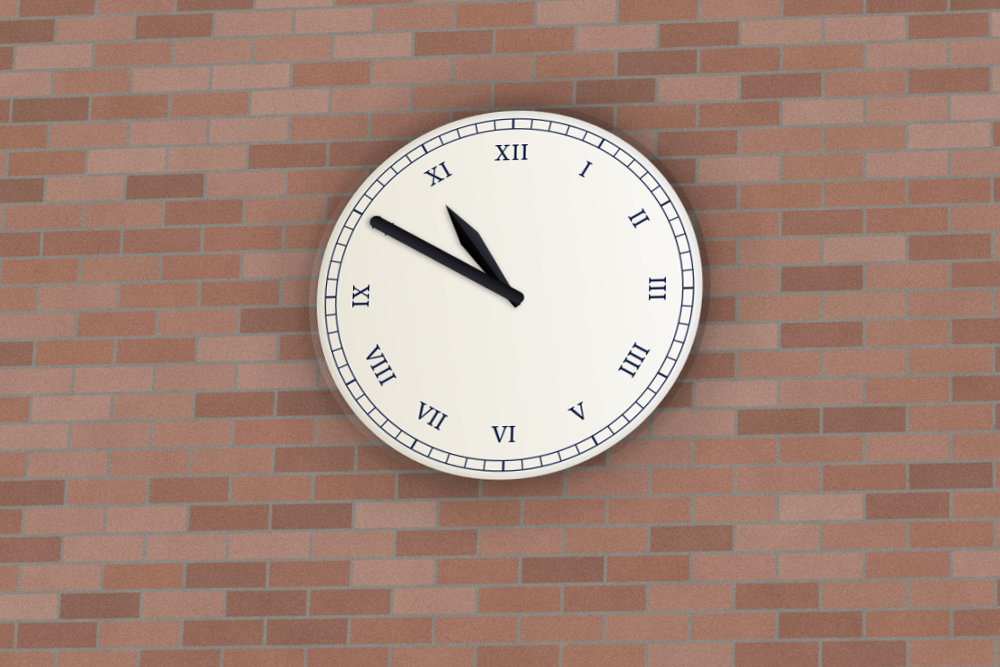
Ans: 10:50
